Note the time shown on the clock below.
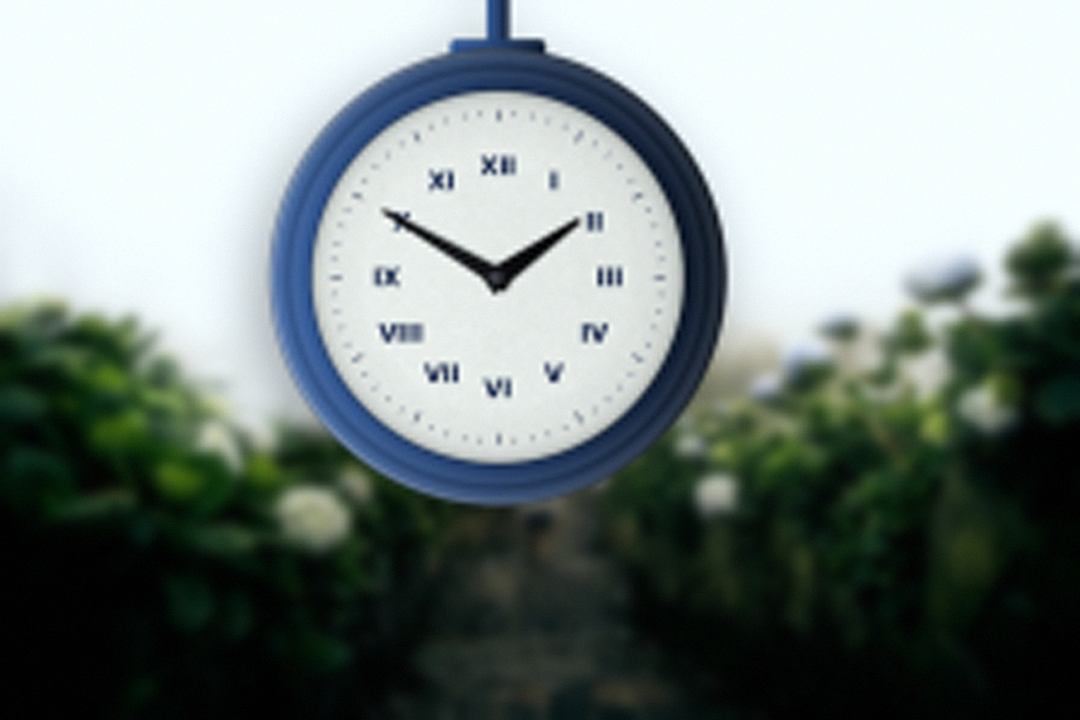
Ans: 1:50
